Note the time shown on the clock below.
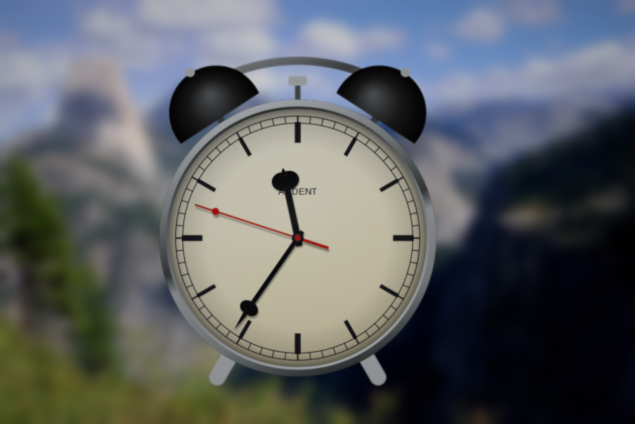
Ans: 11:35:48
